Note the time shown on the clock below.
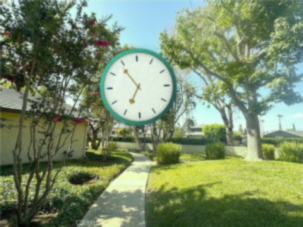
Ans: 6:54
